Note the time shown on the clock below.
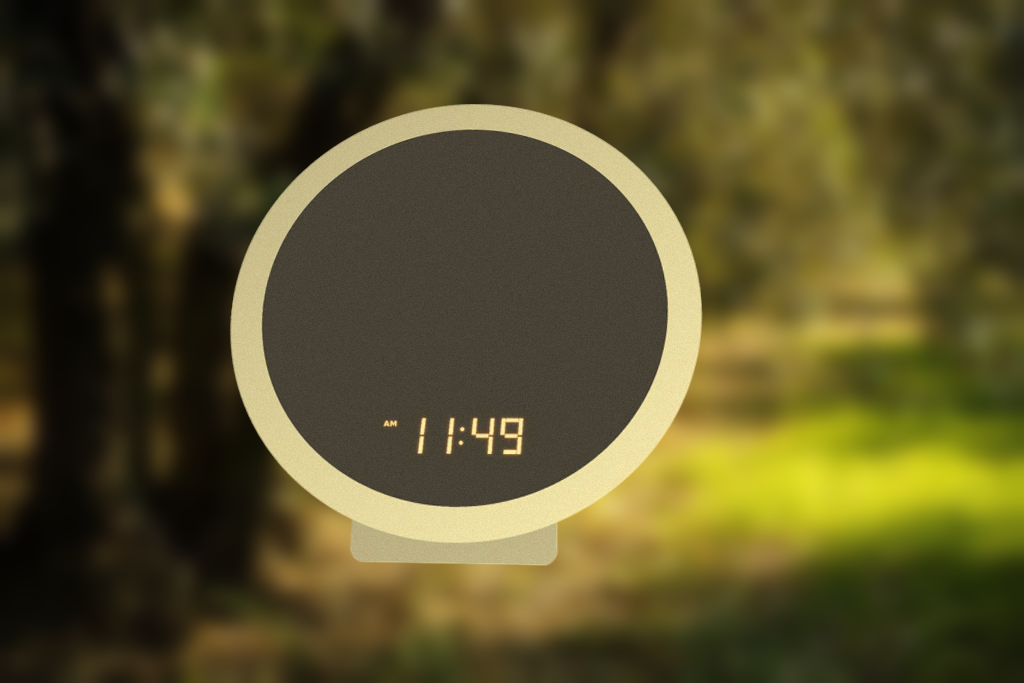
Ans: 11:49
